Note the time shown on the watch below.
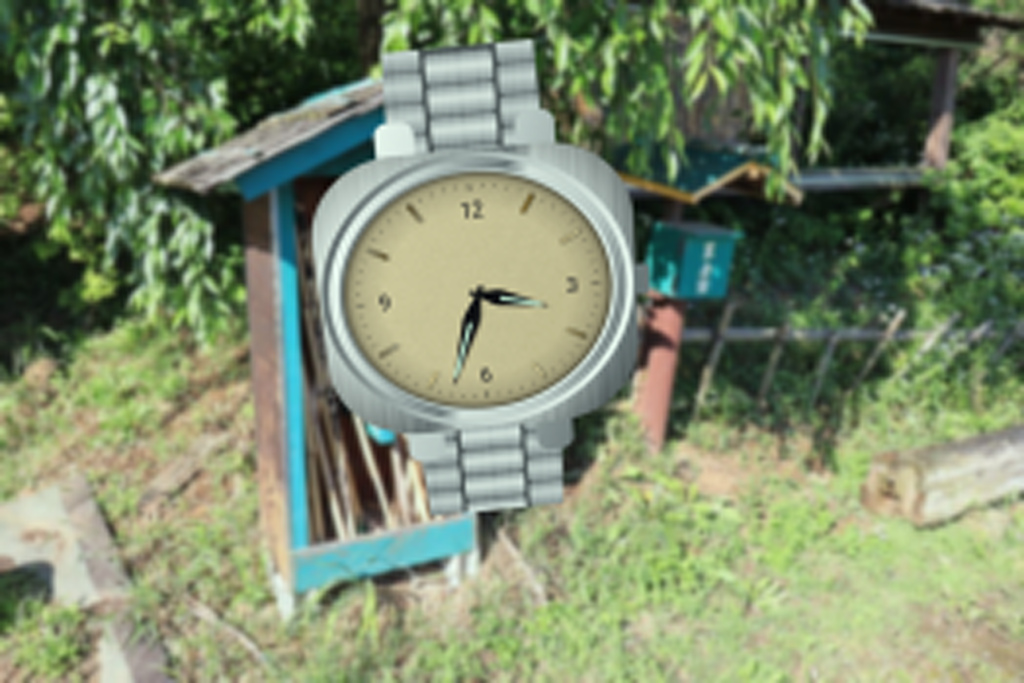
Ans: 3:33
